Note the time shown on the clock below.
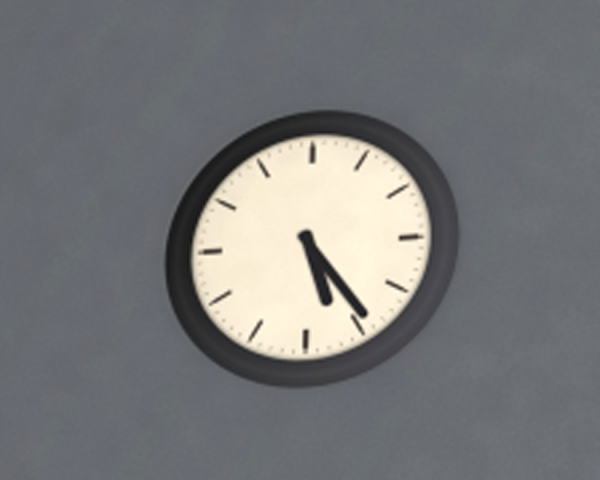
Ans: 5:24
